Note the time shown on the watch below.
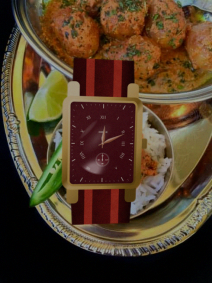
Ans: 12:11
